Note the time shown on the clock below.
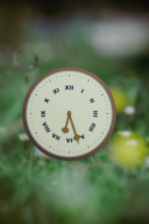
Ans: 6:27
